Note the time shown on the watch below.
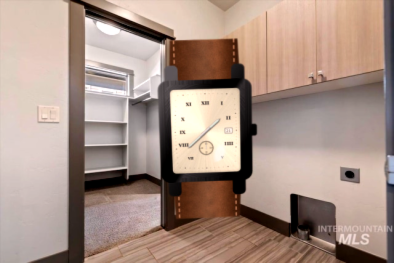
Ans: 1:38
